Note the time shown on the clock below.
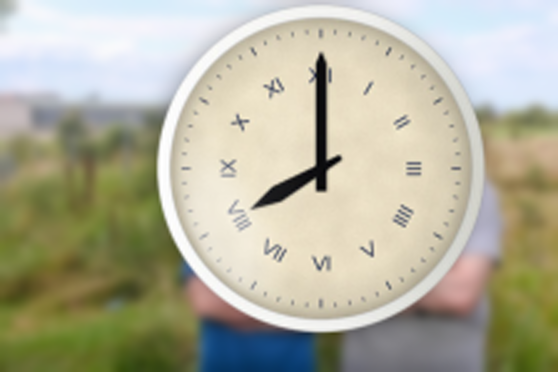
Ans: 8:00
